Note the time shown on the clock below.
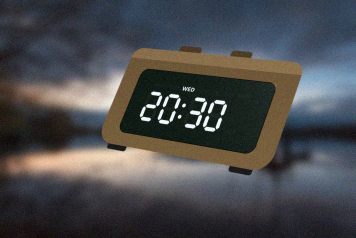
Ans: 20:30
